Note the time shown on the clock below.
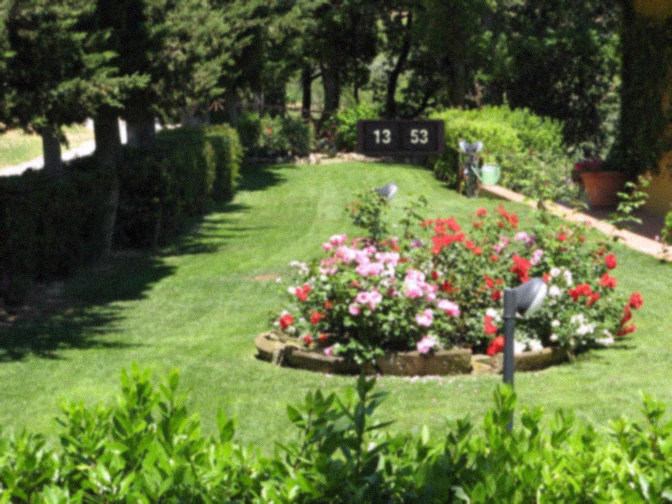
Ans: 13:53
